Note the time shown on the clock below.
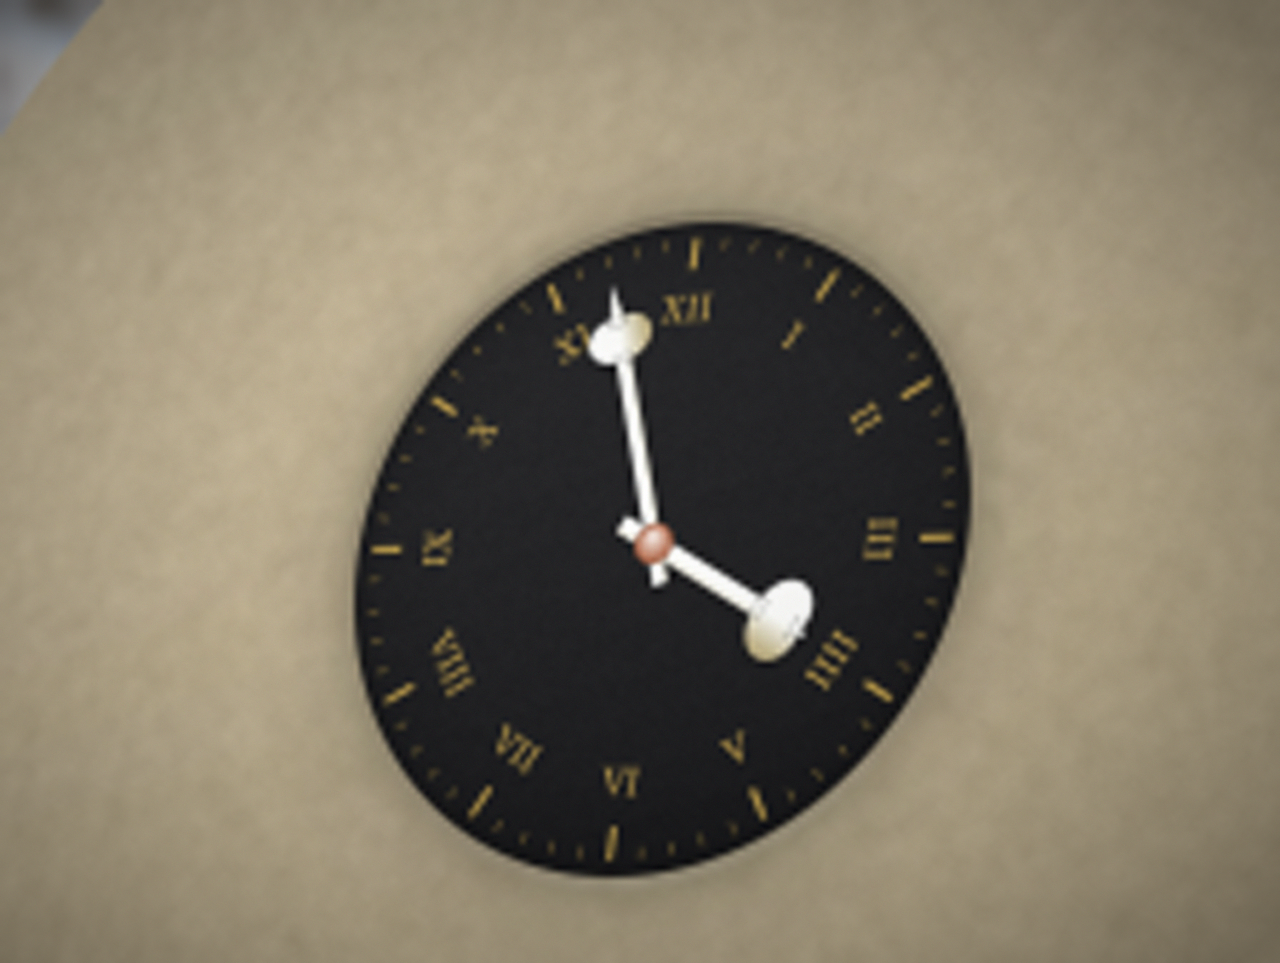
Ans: 3:57
